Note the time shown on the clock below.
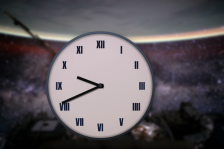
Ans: 9:41
